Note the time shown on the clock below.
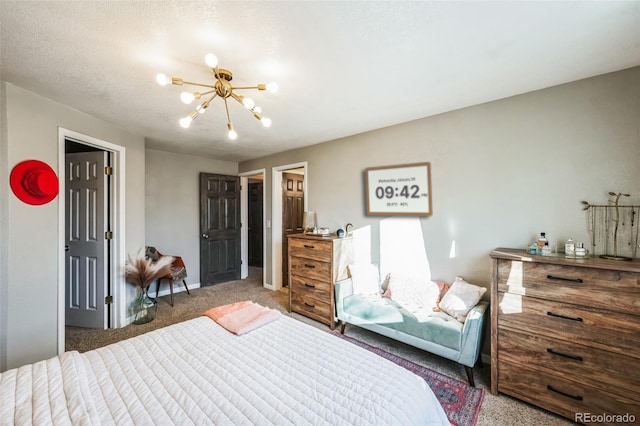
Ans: 9:42
